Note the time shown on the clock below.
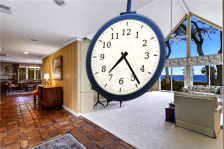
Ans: 7:24
